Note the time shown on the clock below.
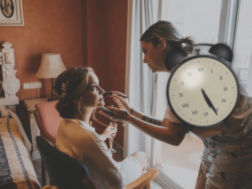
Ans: 5:26
